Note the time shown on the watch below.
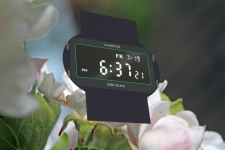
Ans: 6:37:21
